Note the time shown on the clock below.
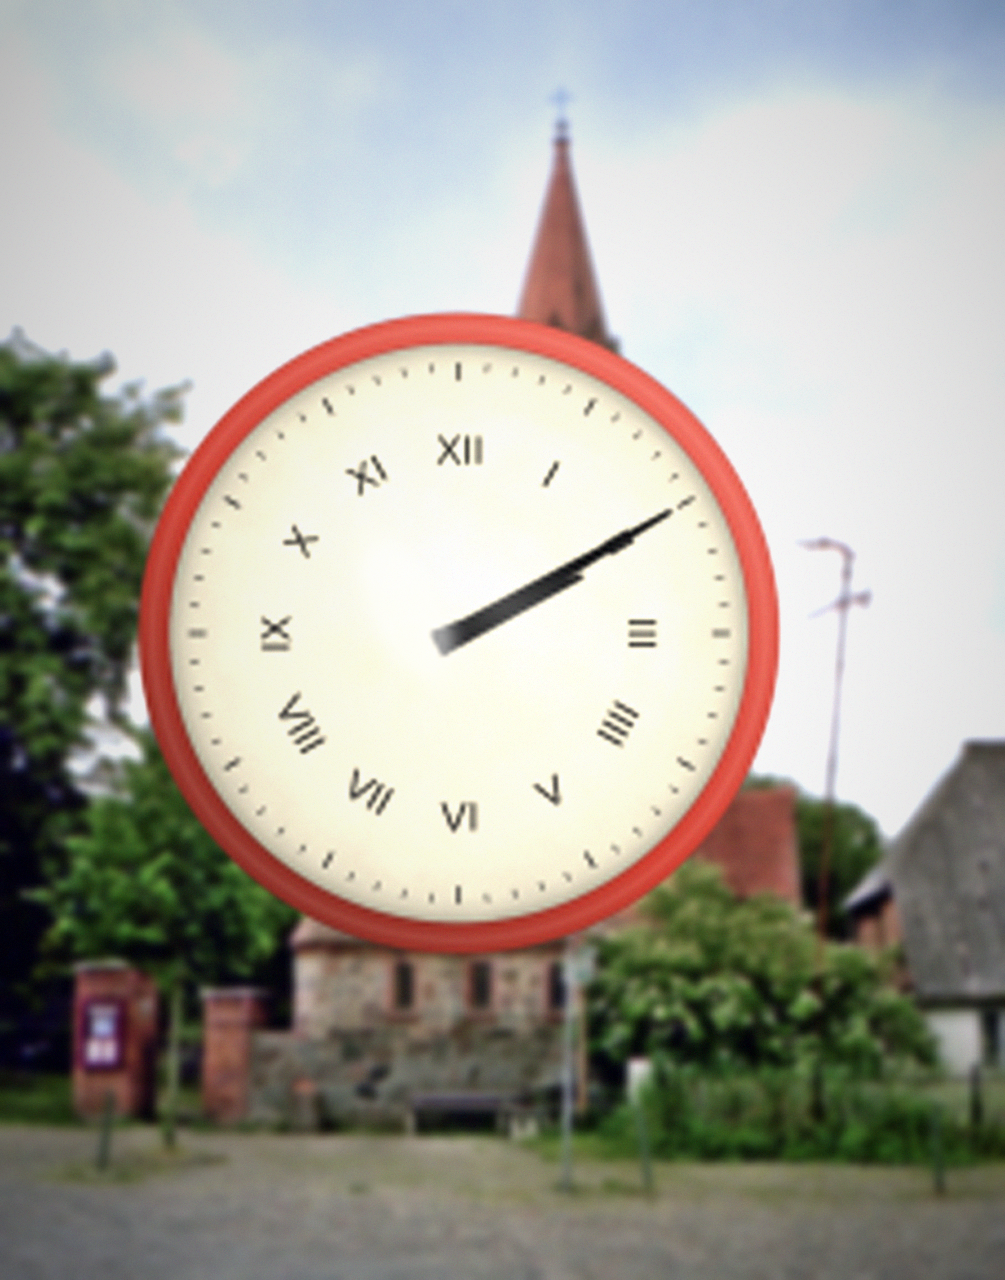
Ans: 2:10
